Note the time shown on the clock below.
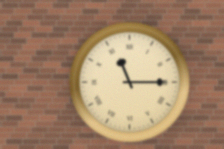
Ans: 11:15
